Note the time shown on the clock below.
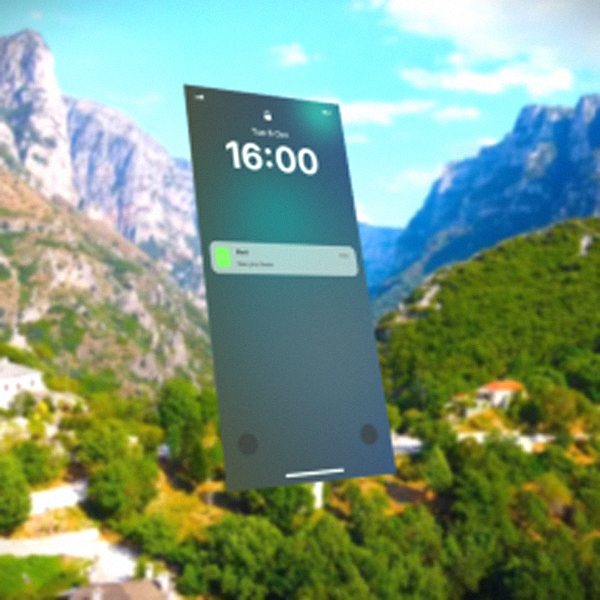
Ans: 16:00
